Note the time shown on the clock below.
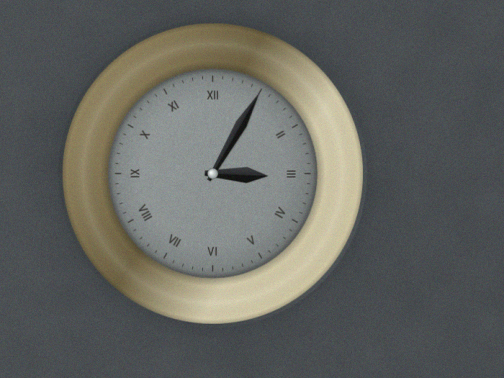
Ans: 3:05
